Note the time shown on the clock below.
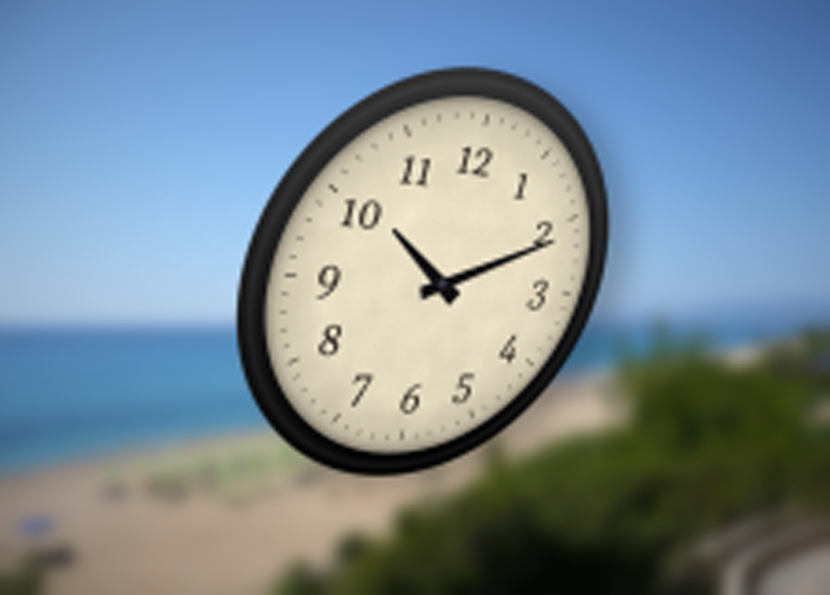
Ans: 10:11
